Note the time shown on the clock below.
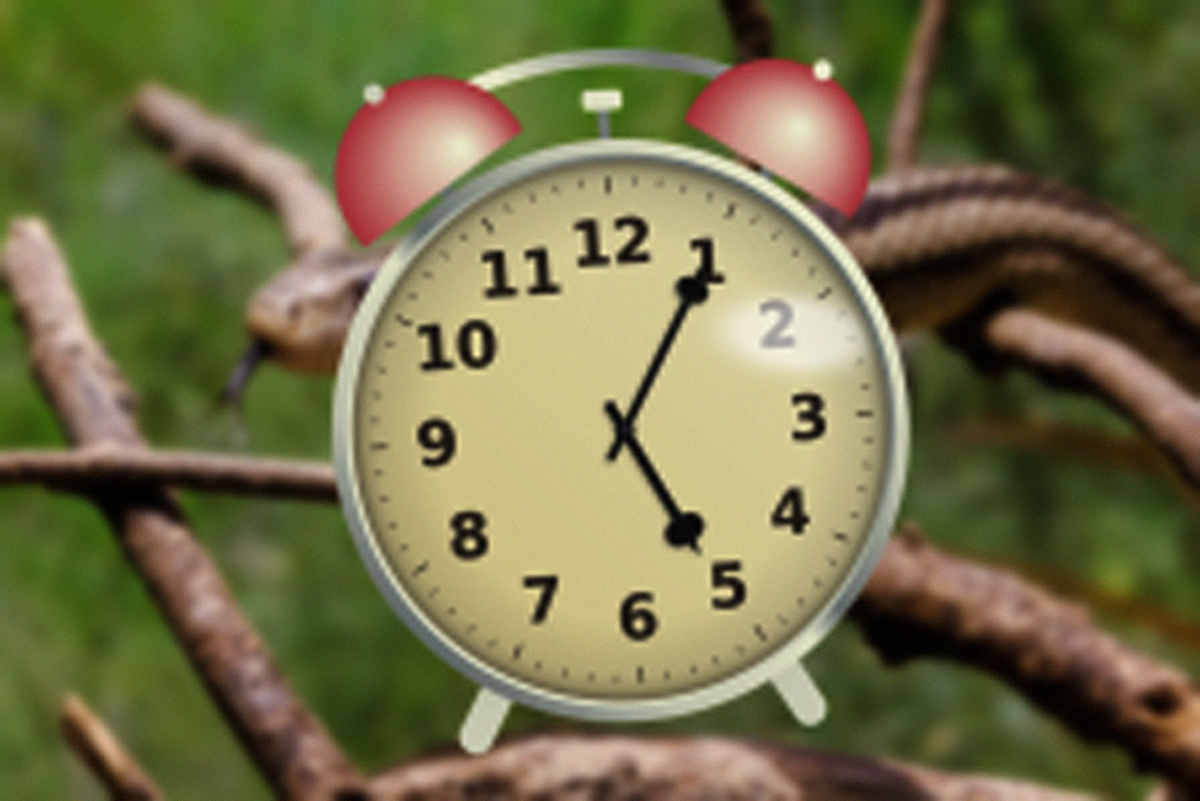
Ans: 5:05
